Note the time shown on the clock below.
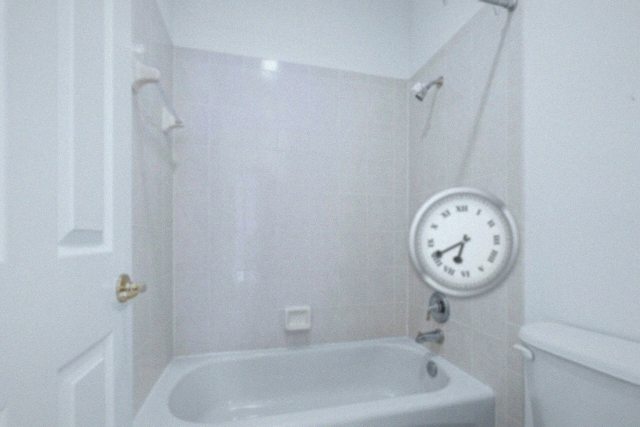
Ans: 6:41
